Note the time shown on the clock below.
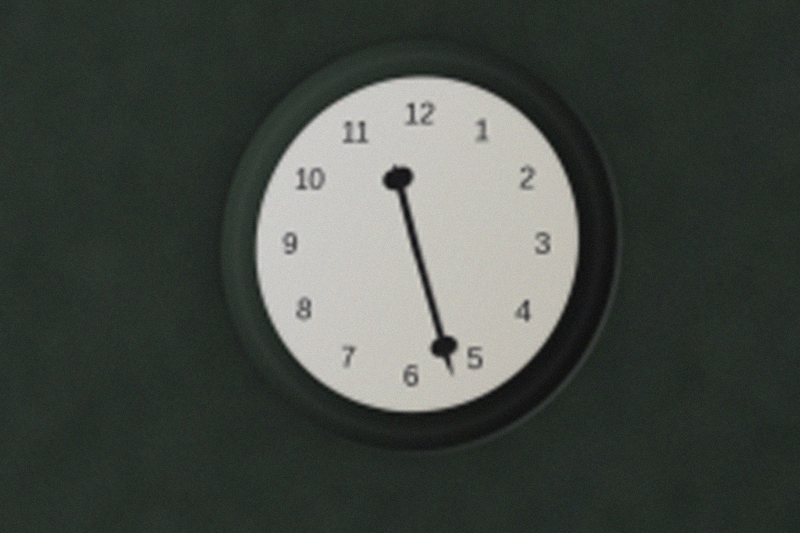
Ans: 11:27
